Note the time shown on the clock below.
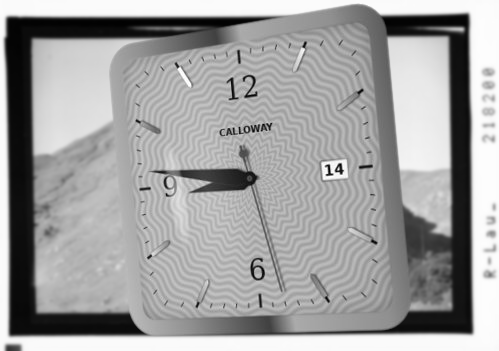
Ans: 8:46:28
